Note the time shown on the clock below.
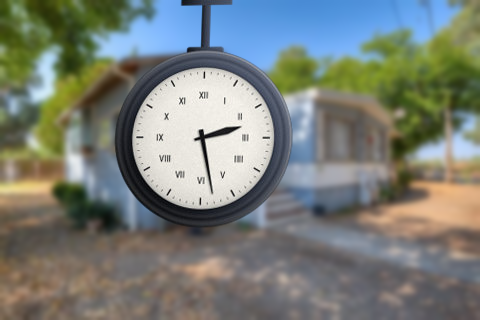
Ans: 2:28
